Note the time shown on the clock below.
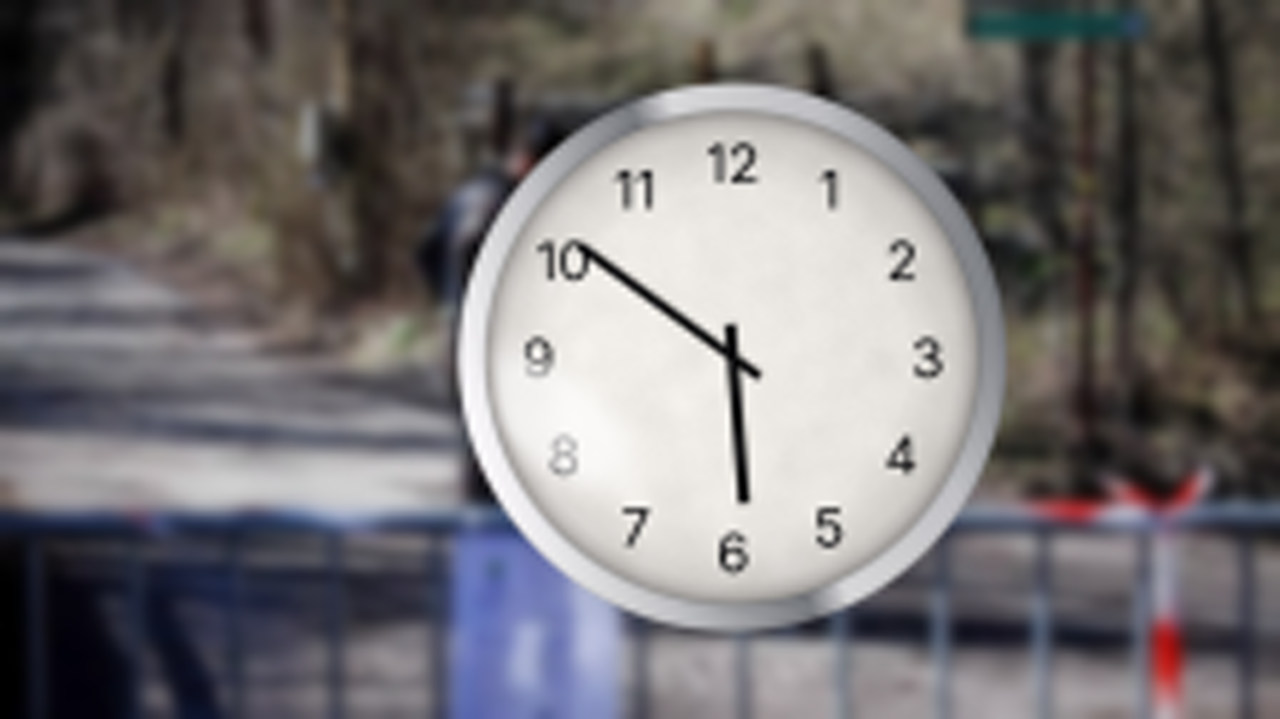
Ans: 5:51
